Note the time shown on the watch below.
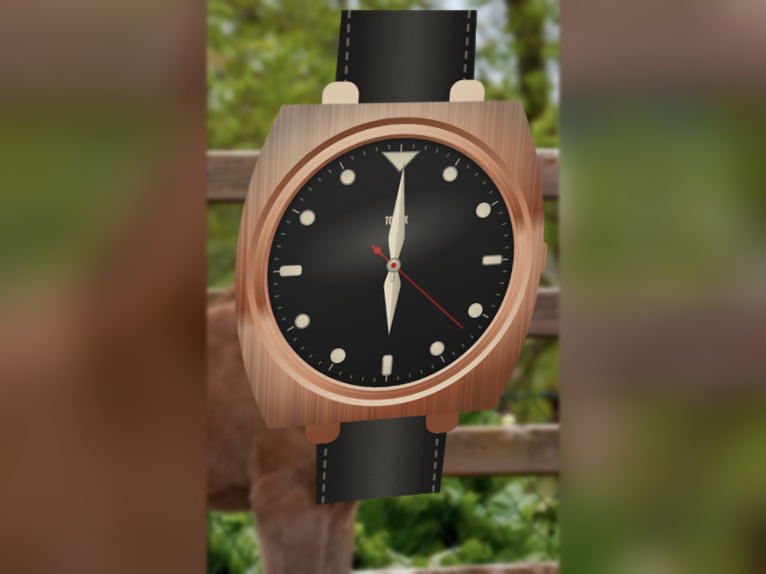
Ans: 6:00:22
